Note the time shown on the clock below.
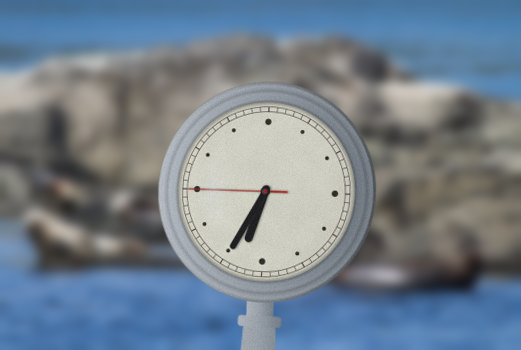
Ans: 6:34:45
